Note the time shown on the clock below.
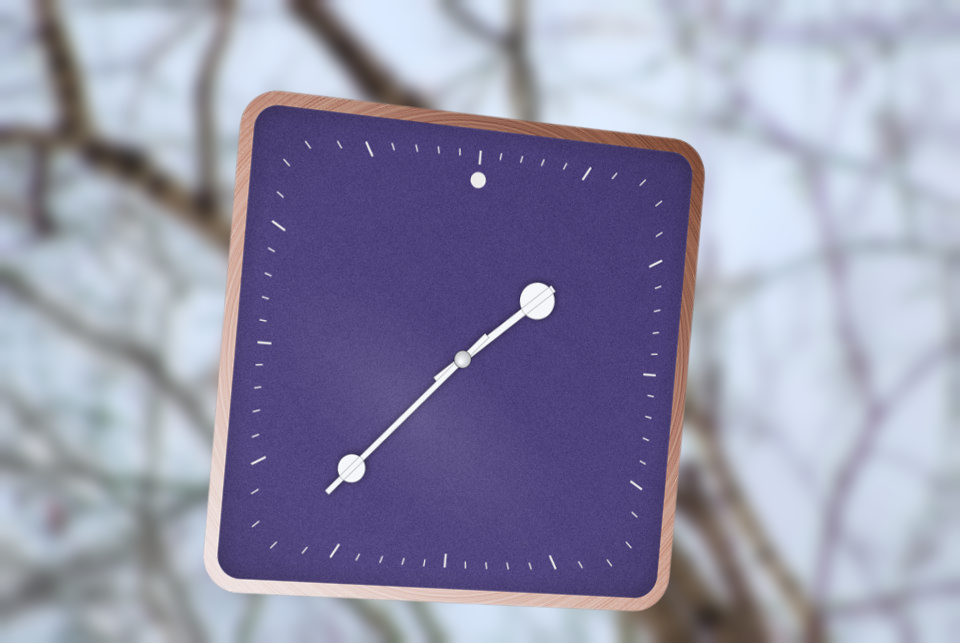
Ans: 1:37
